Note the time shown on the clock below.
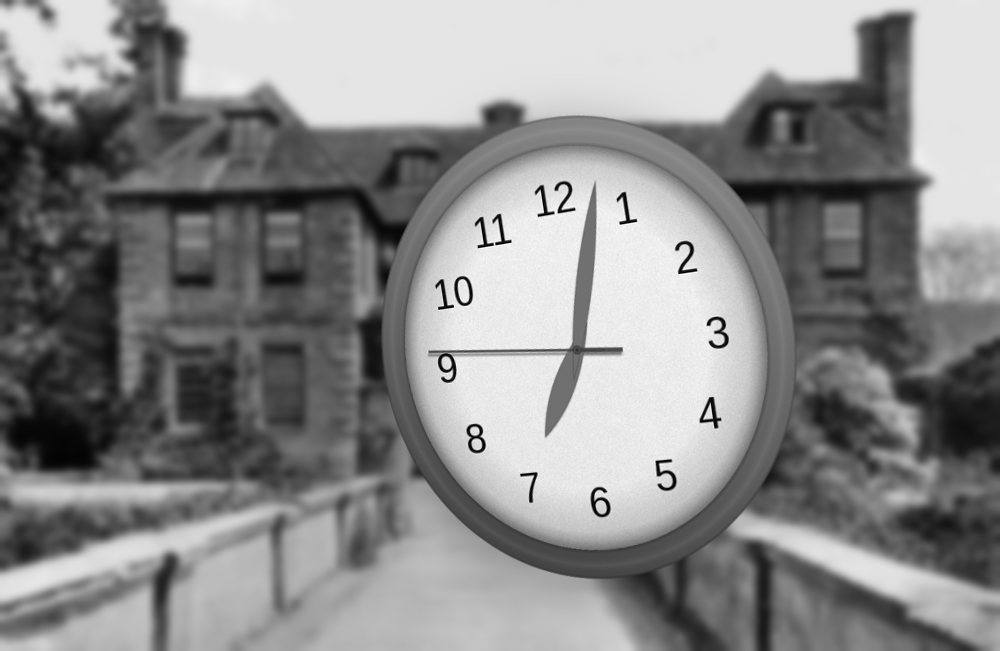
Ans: 7:02:46
